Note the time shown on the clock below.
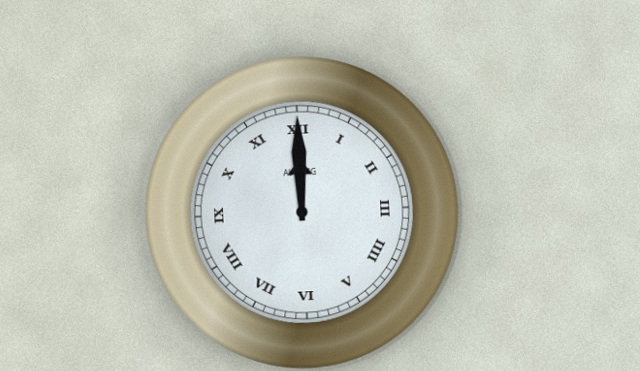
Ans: 12:00
